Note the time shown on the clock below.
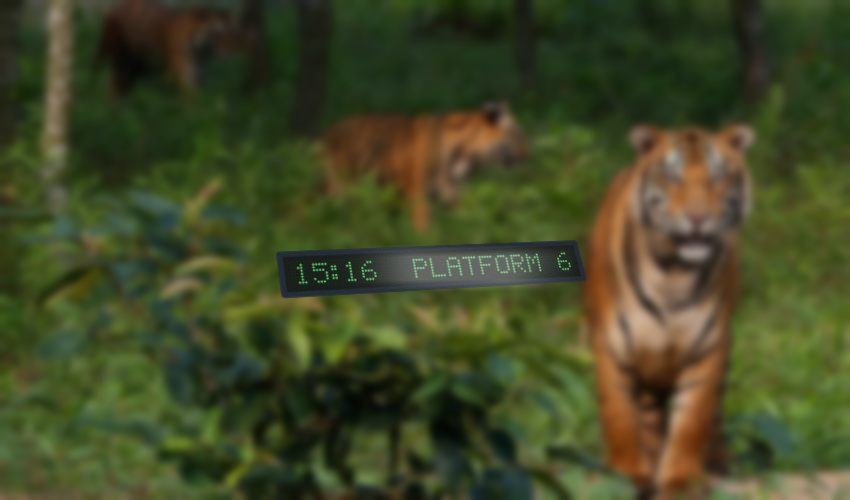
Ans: 15:16
